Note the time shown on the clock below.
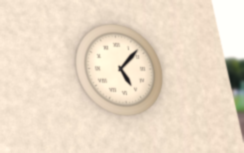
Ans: 5:08
